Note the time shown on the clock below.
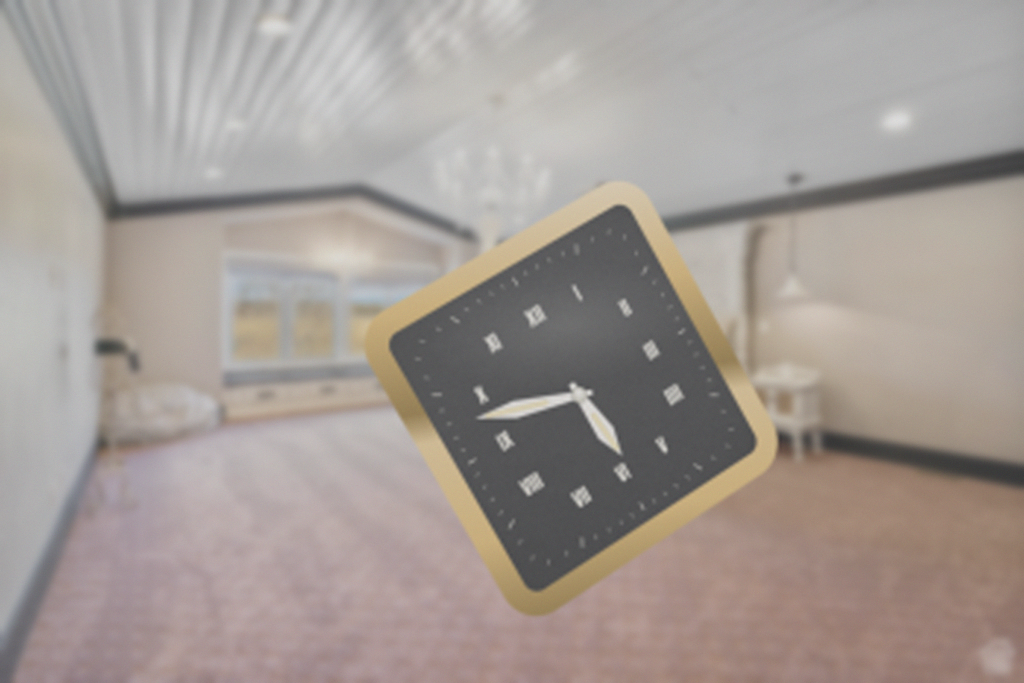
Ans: 5:48
